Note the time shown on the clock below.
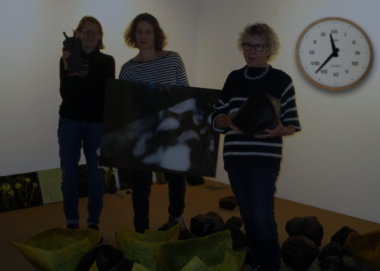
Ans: 11:37
